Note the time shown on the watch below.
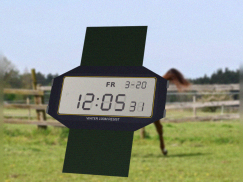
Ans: 12:05:31
